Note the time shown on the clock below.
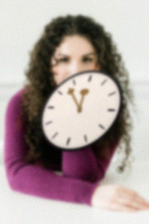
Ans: 11:53
